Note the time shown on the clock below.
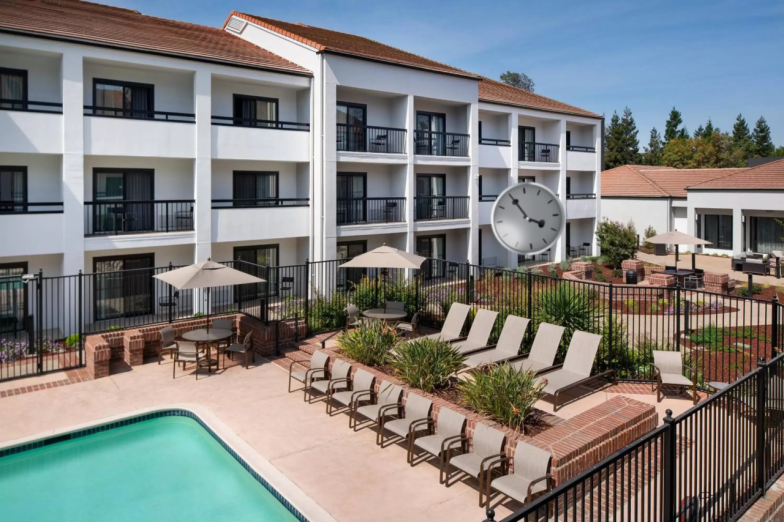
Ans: 3:55
